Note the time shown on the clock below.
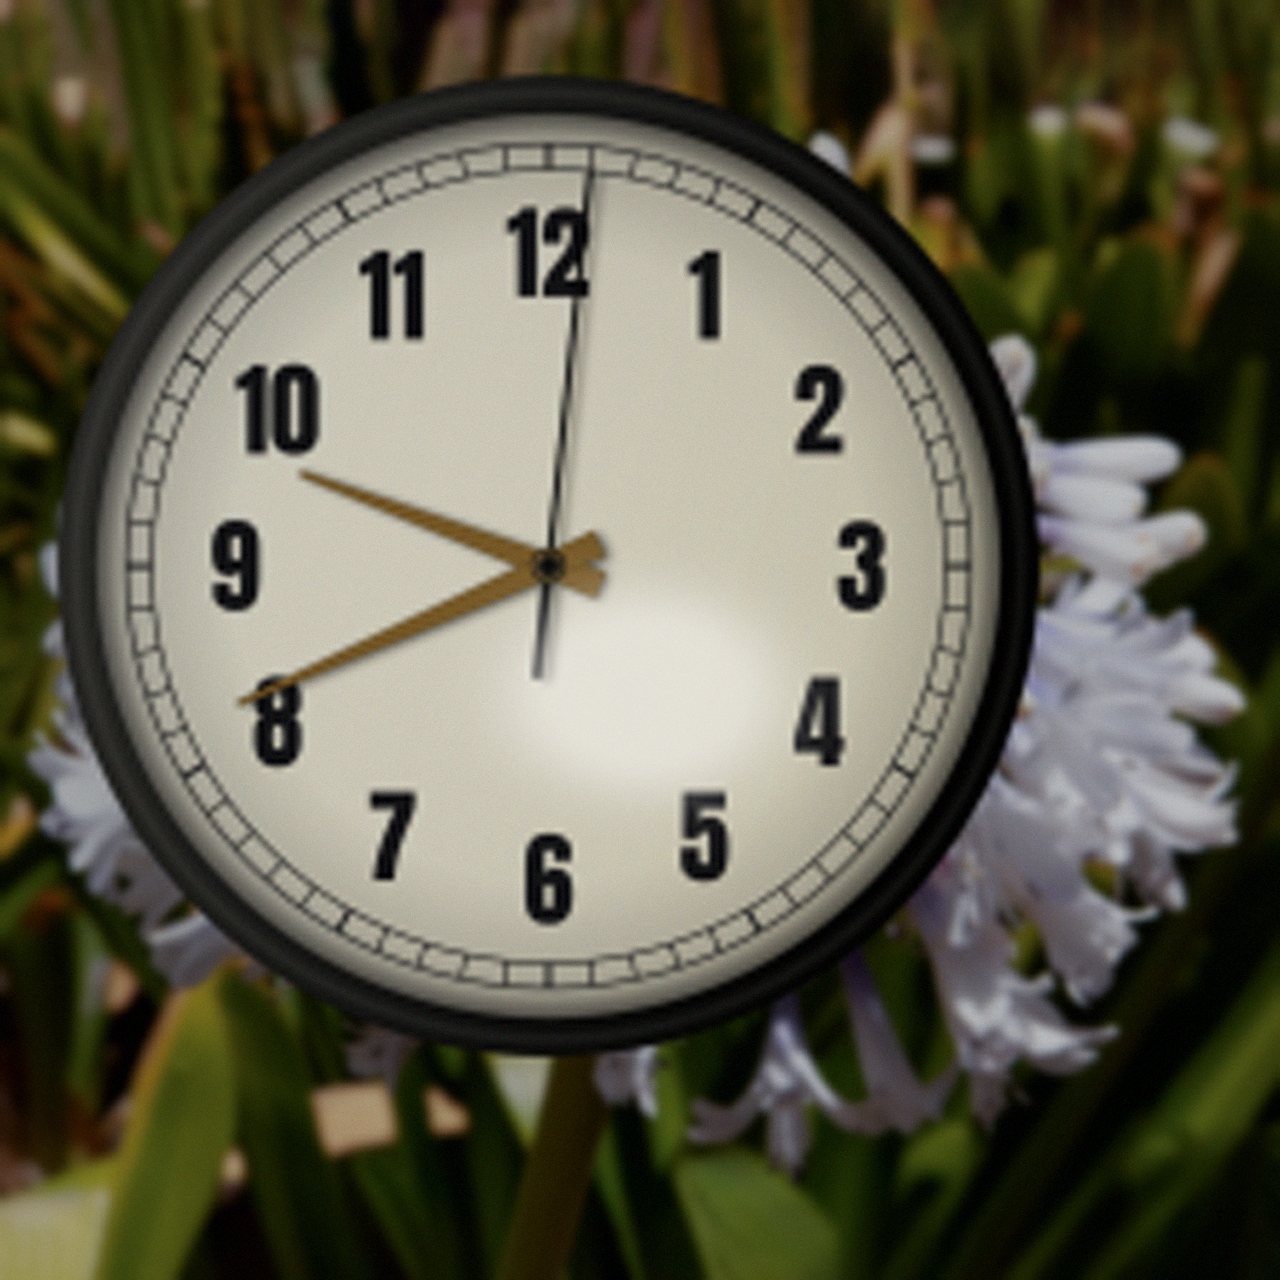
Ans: 9:41:01
